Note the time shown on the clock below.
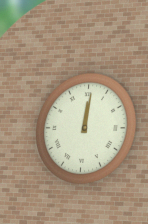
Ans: 12:01
